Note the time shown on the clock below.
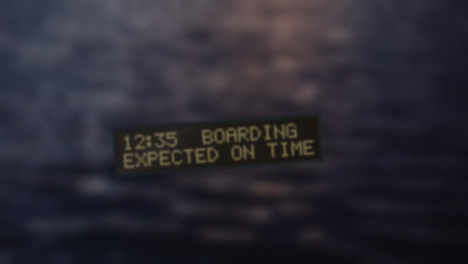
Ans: 12:35
